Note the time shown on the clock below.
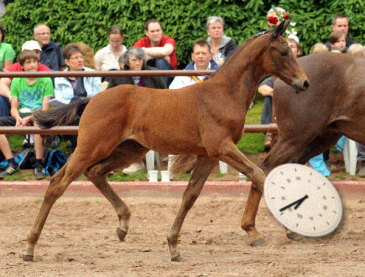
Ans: 7:41
